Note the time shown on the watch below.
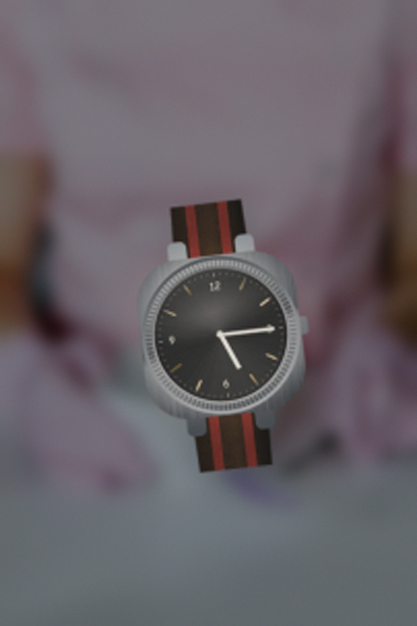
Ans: 5:15
